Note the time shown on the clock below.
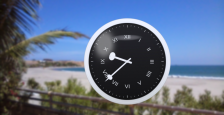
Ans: 9:38
